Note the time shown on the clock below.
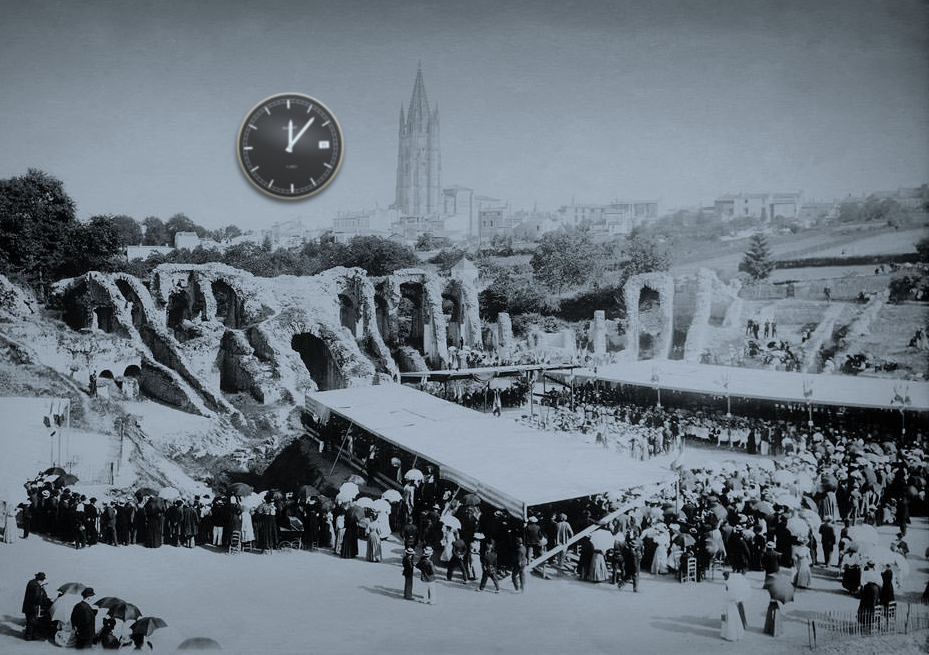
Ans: 12:07
